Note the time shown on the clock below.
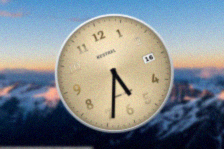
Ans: 5:34
